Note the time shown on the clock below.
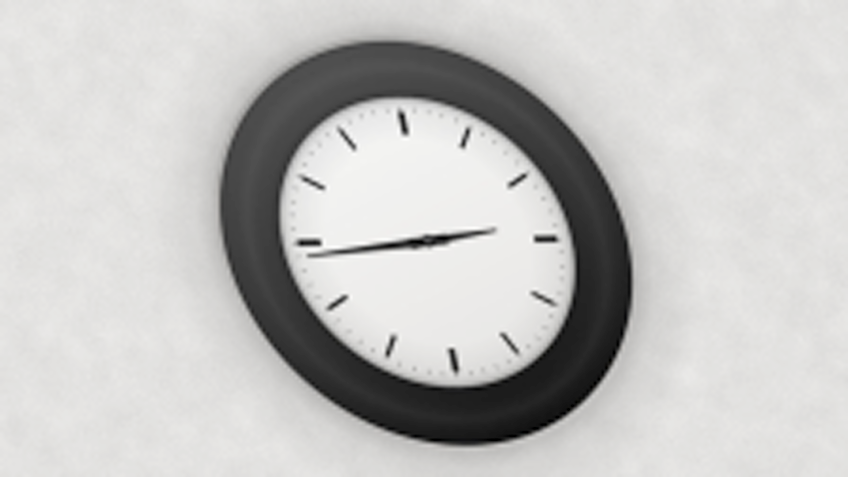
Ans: 2:44
